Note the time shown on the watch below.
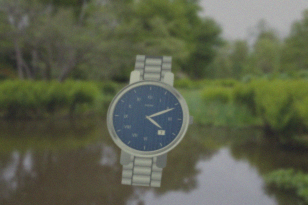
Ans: 4:11
